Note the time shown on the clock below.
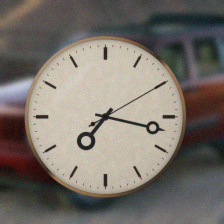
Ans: 7:17:10
